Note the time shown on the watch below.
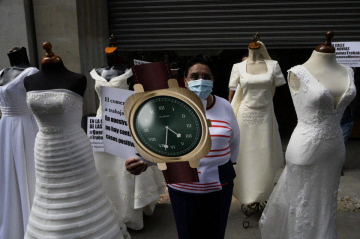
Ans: 4:33
